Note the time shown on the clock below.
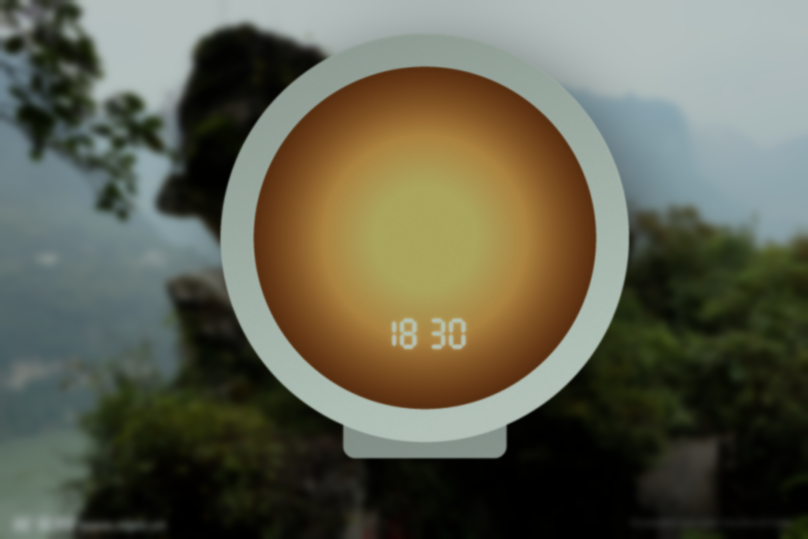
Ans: 18:30
